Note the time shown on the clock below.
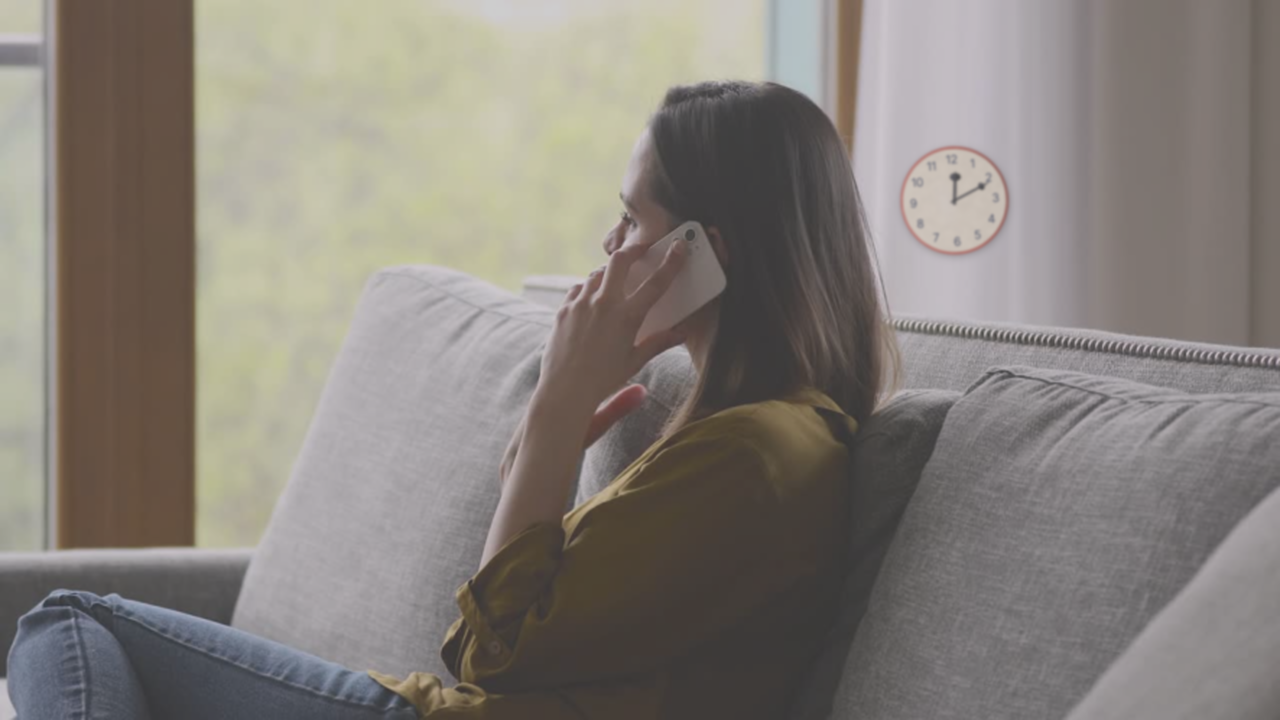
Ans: 12:11
